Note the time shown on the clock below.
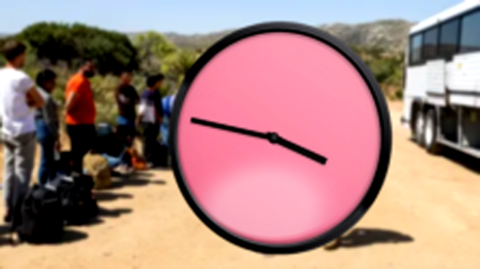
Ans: 3:47
